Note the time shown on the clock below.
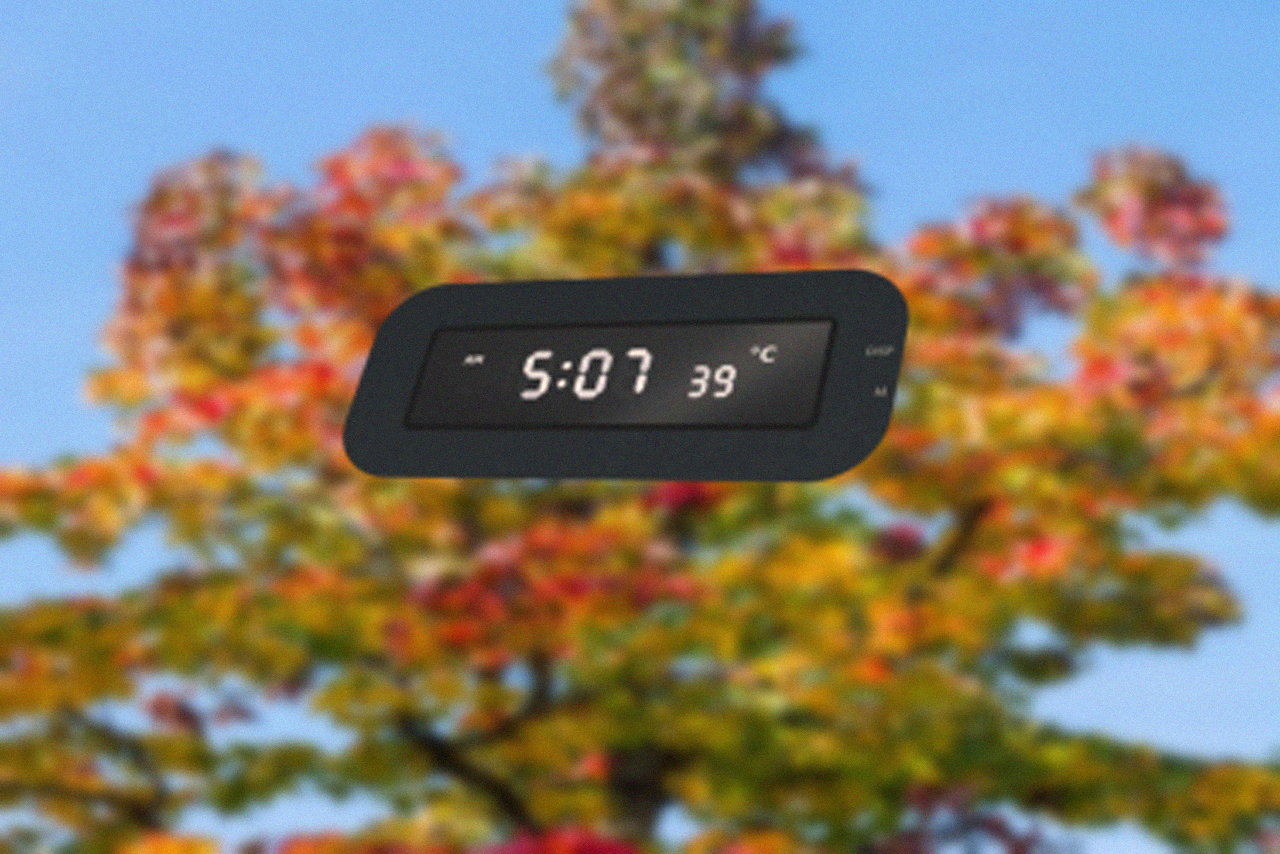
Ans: 5:07
